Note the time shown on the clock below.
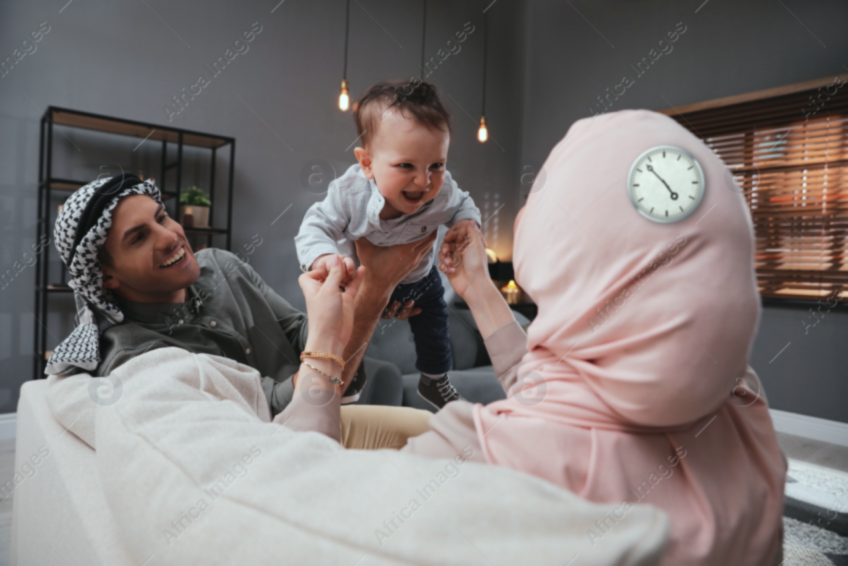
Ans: 4:53
